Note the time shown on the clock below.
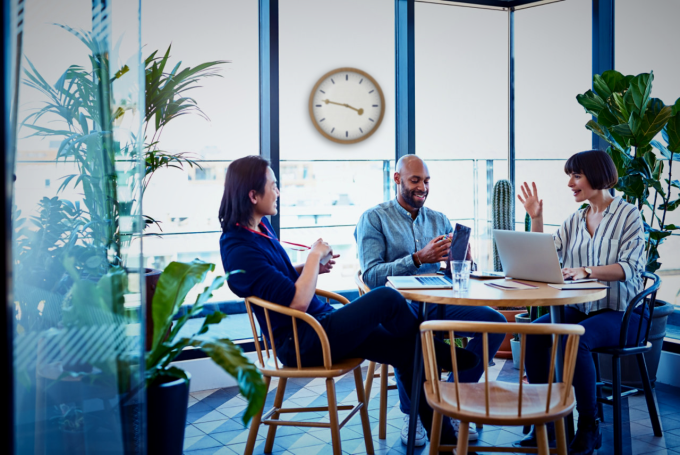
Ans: 3:47
